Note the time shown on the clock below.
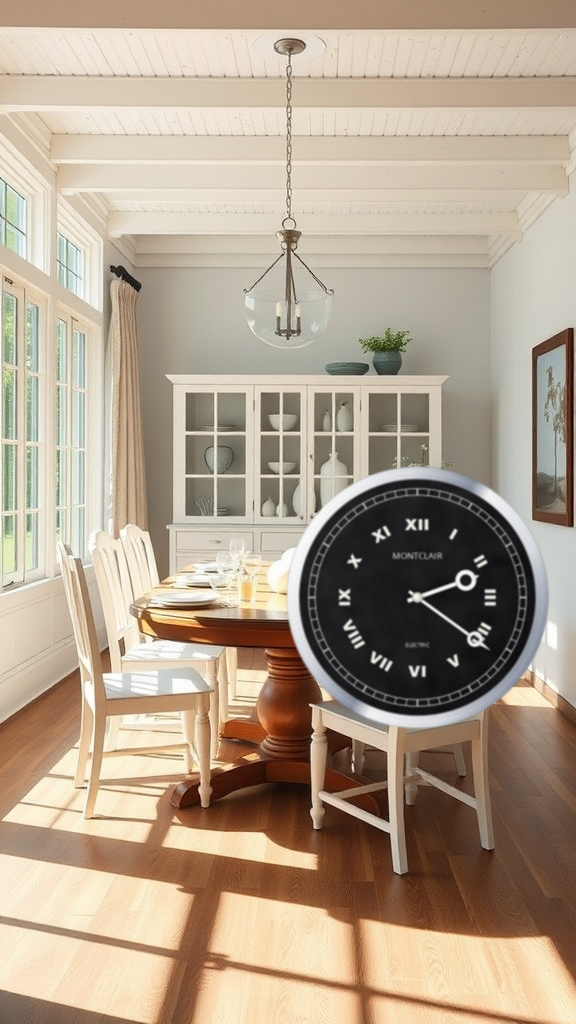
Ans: 2:21
